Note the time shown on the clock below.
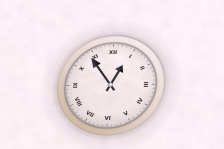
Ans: 12:54
